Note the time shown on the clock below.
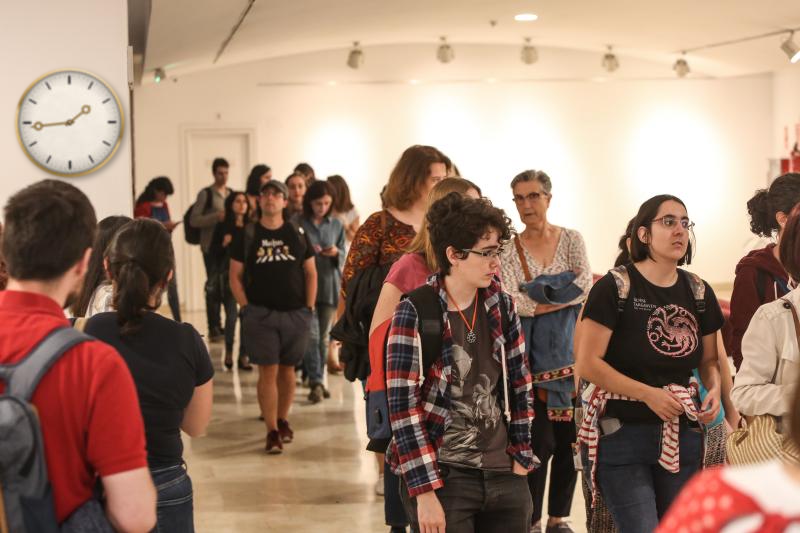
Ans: 1:44
